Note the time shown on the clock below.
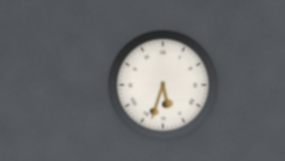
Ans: 5:33
